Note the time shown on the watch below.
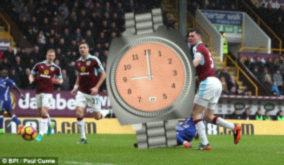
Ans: 9:00
